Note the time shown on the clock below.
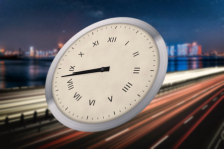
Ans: 8:43
